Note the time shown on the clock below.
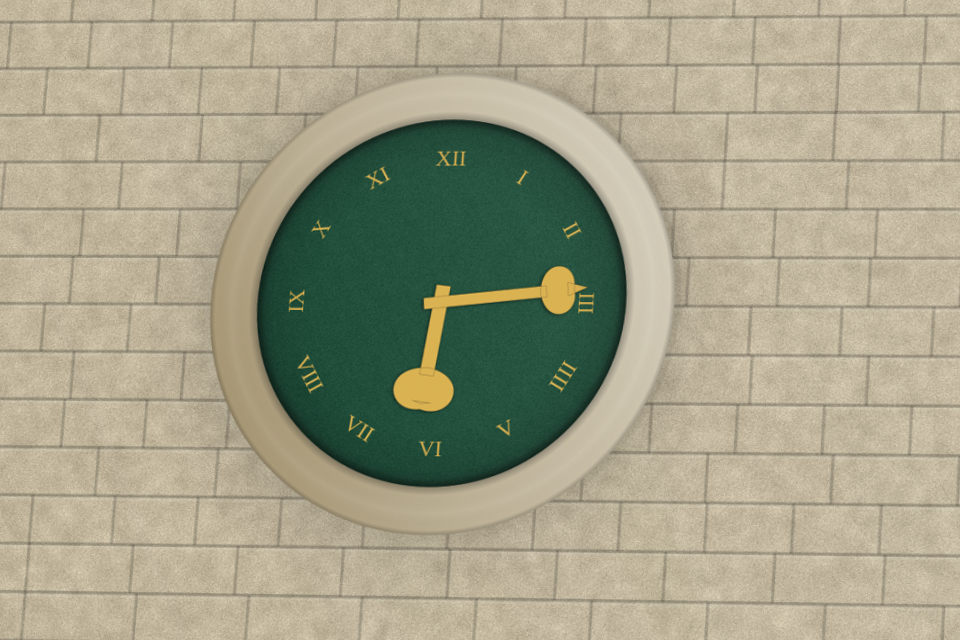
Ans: 6:14
